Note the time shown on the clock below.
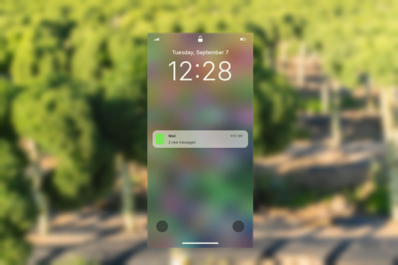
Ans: 12:28
